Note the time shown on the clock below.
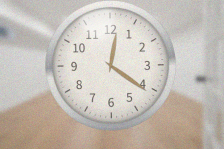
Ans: 12:21
